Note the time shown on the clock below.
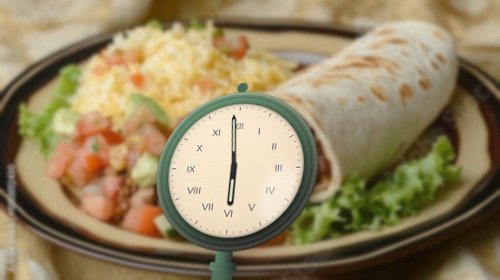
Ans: 5:59
